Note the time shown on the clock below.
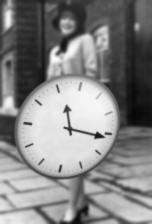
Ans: 11:16
